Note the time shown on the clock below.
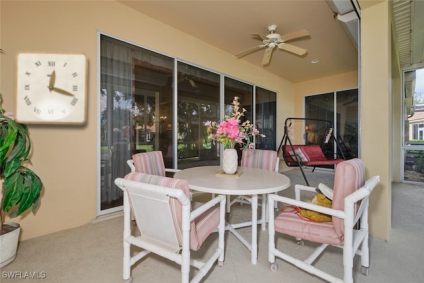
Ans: 12:18
